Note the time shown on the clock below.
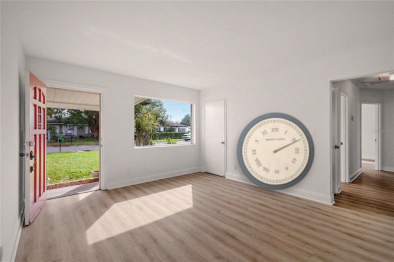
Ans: 2:11
